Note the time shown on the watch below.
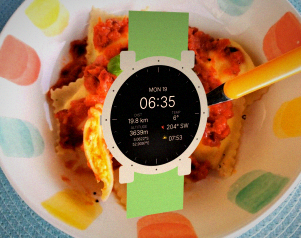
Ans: 6:35
